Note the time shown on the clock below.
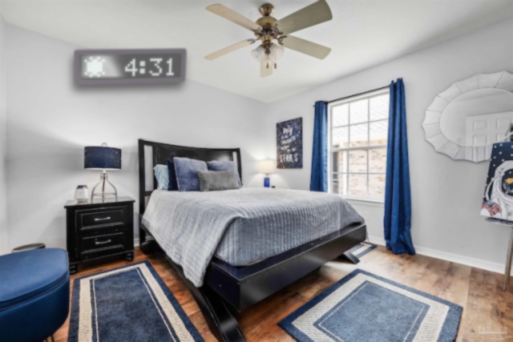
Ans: 4:31
